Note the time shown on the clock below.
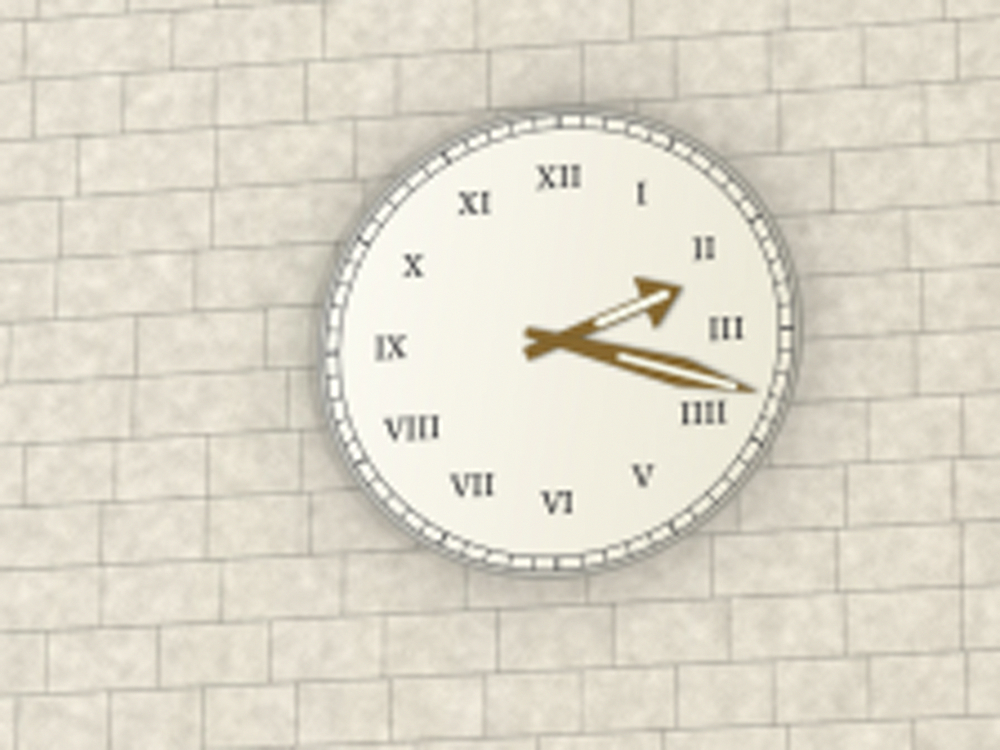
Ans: 2:18
